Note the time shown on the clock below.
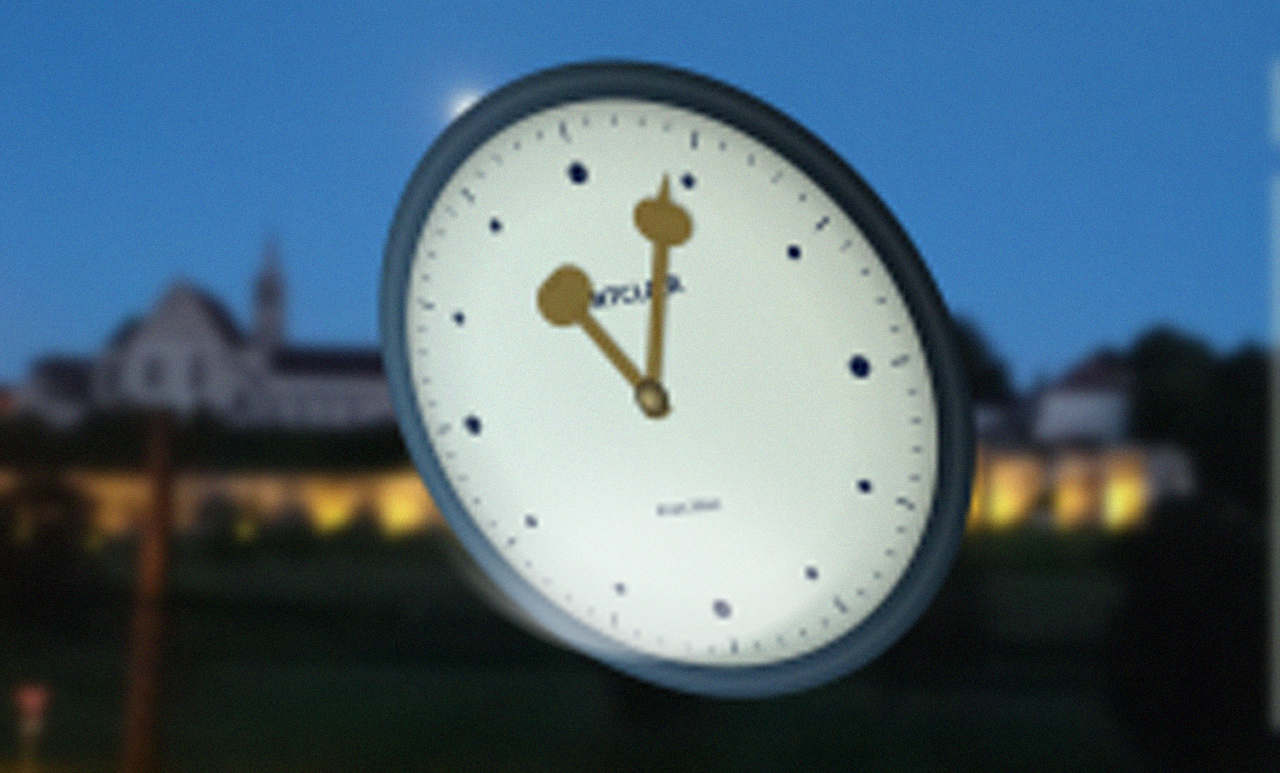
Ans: 11:04
